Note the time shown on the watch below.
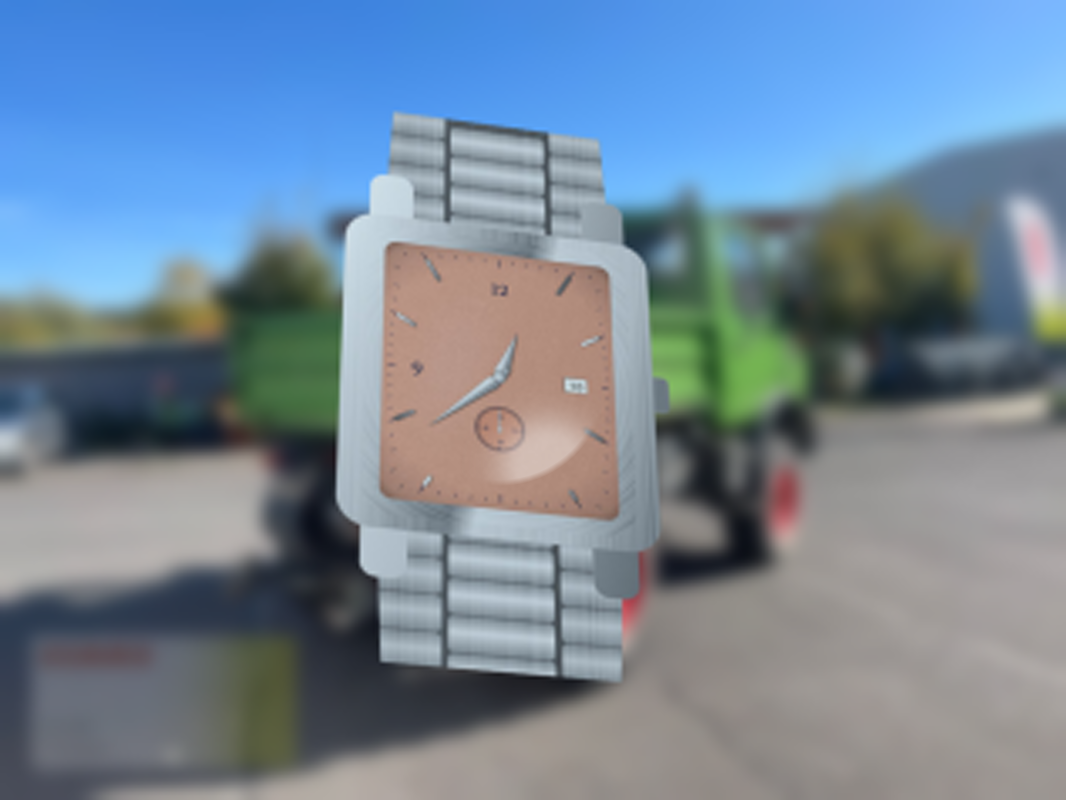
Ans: 12:38
